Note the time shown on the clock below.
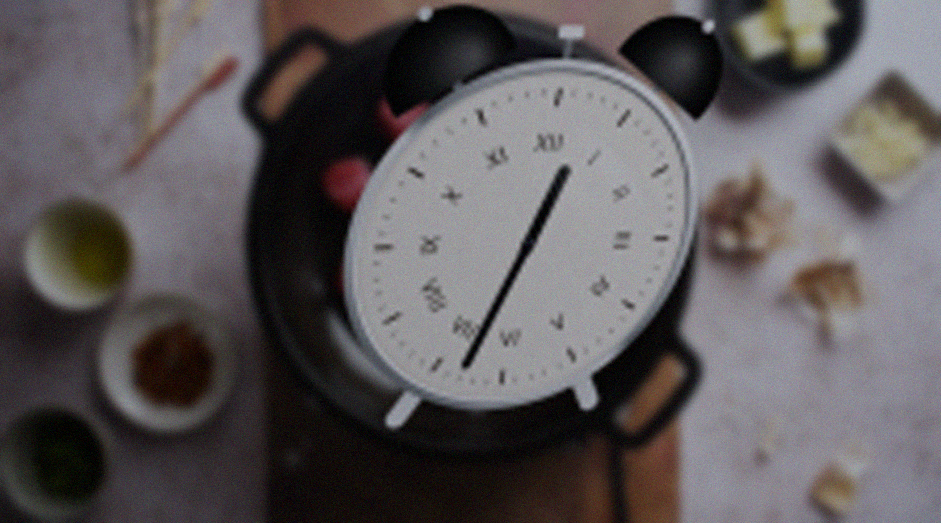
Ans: 12:33
